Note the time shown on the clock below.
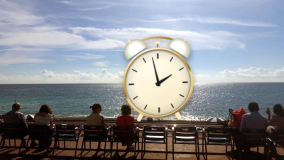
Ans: 1:58
